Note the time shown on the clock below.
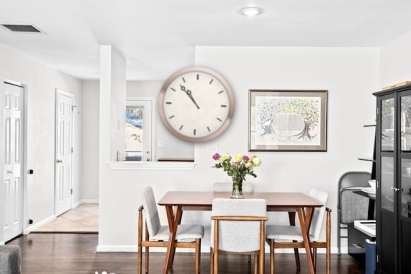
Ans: 10:53
